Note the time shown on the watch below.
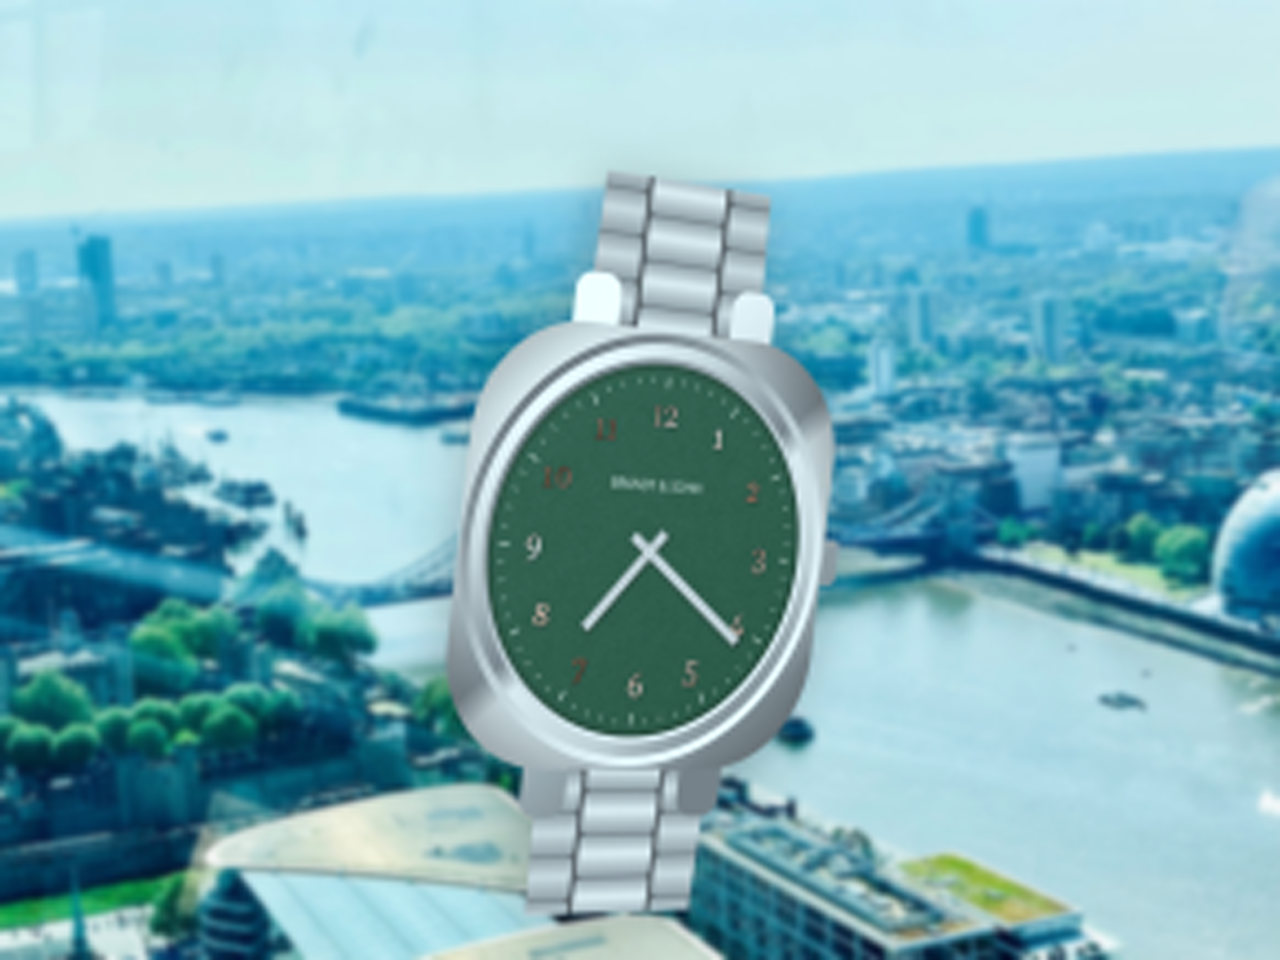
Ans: 7:21
